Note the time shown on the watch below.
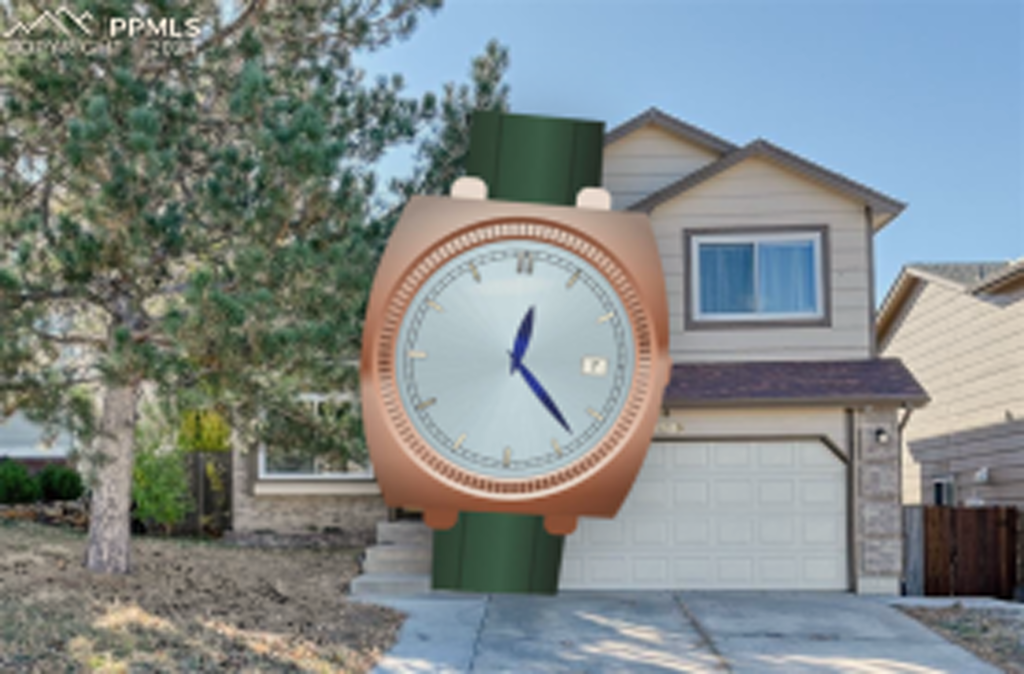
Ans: 12:23
